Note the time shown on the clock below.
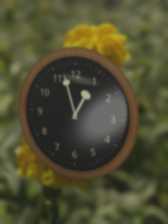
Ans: 12:57
